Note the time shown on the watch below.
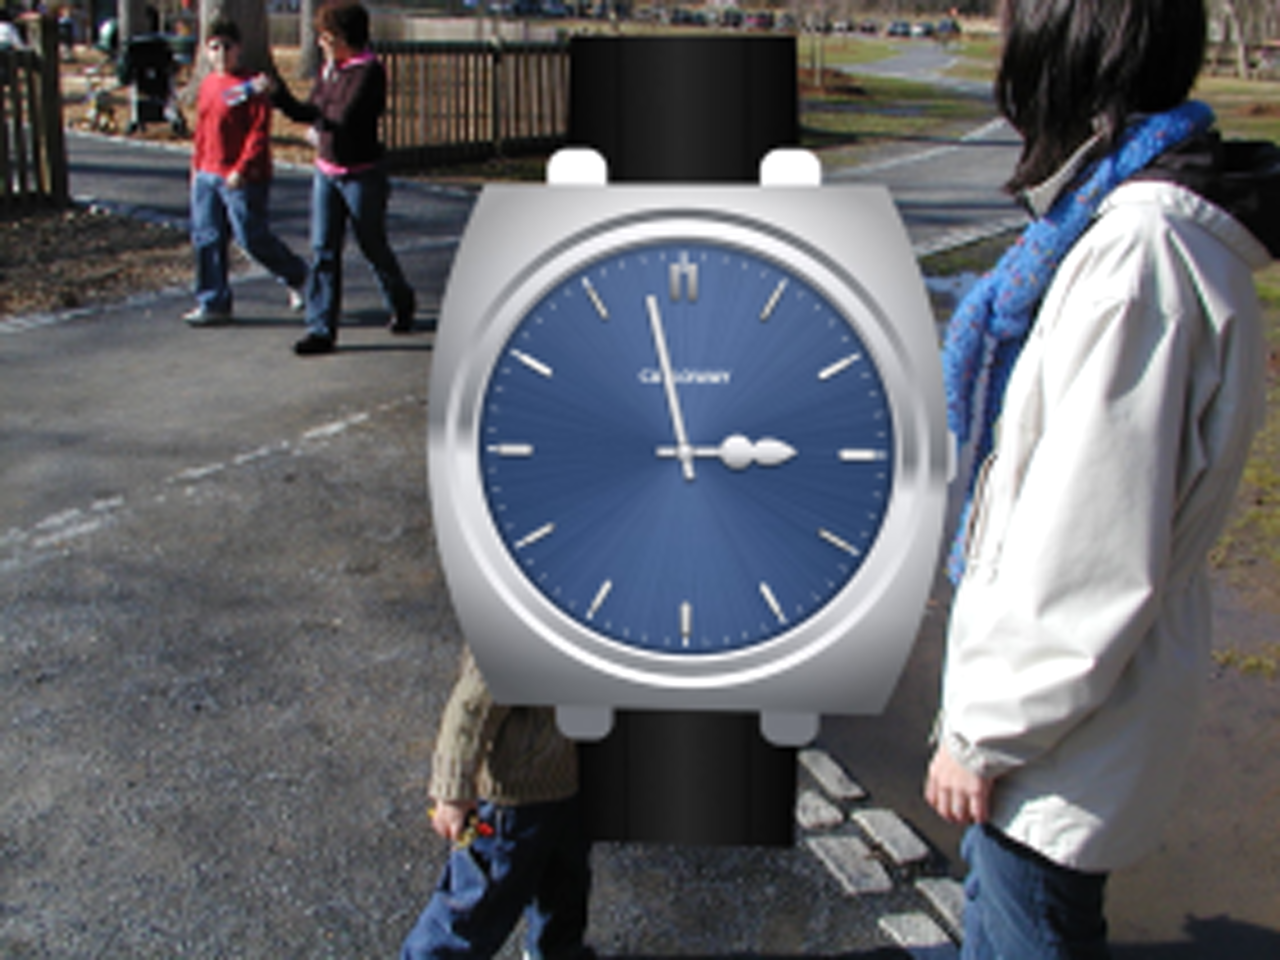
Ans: 2:58
